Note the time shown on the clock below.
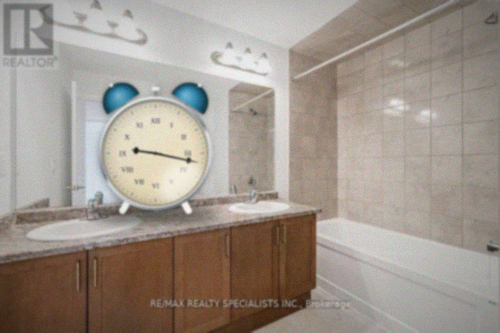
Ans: 9:17
